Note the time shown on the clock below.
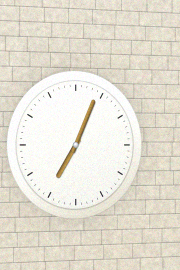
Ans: 7:04
